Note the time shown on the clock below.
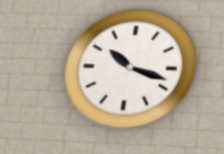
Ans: 10:18
